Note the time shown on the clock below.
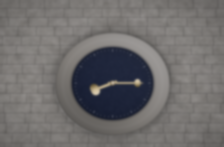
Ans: 8:15
